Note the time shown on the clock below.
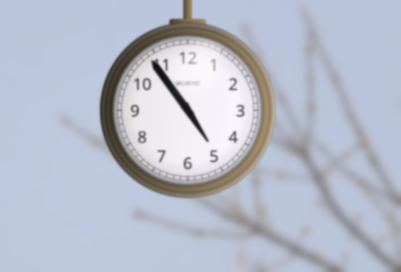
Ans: 4:54
